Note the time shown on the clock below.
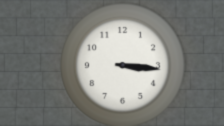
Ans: 3:16
